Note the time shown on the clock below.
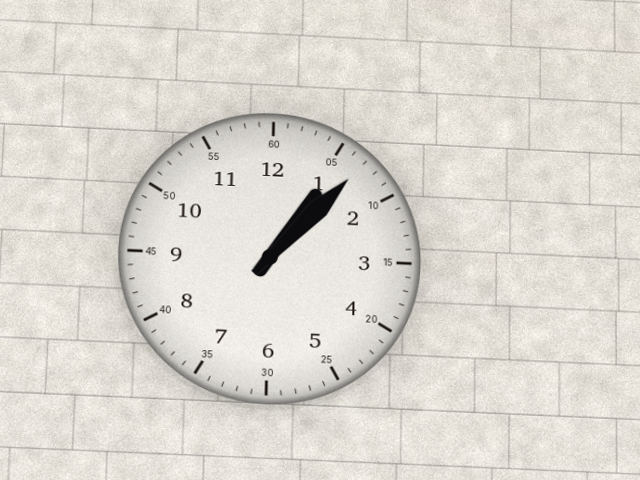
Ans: 1:07
